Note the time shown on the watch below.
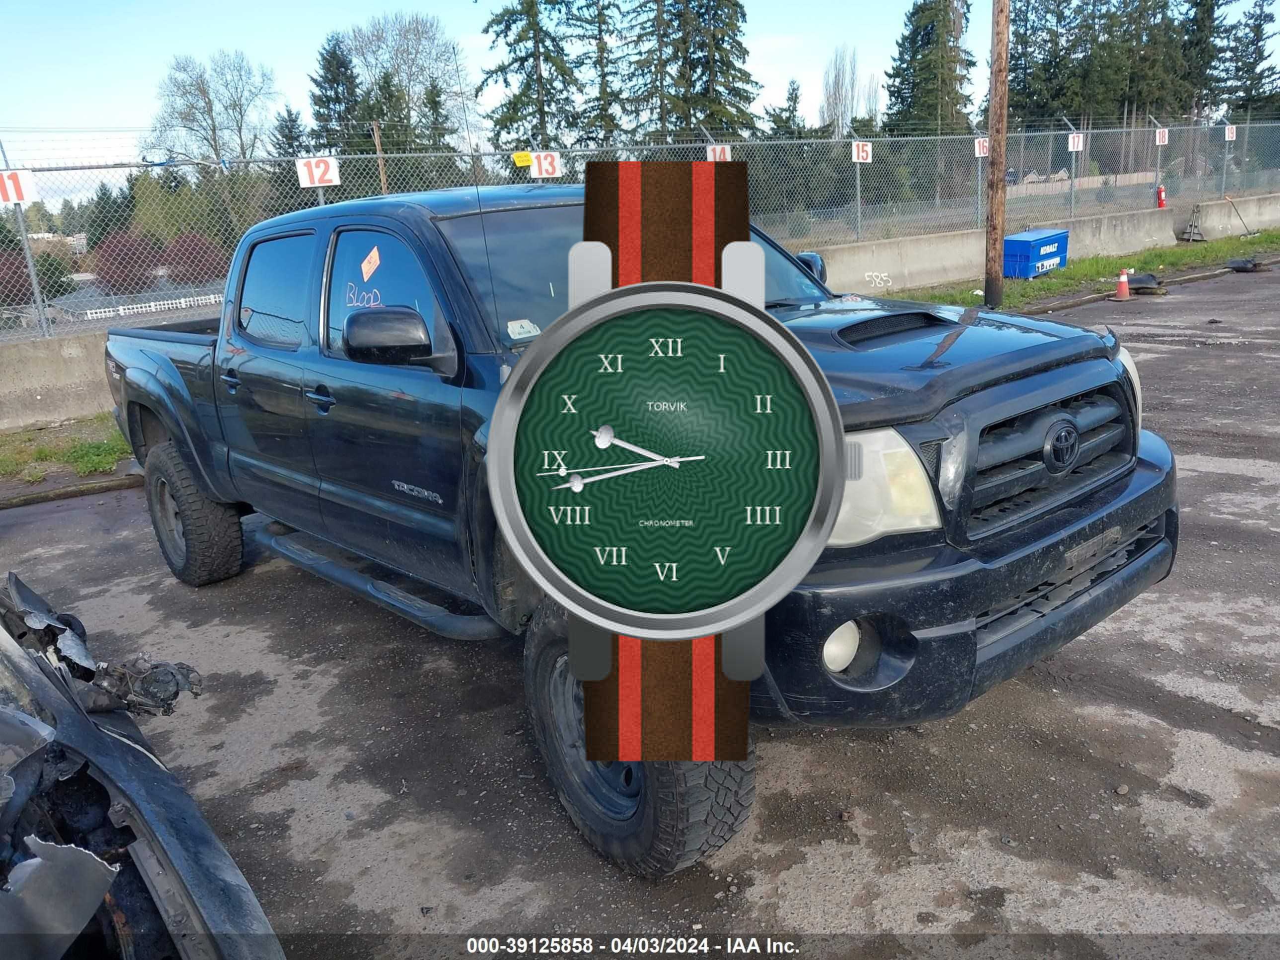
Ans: 9:42:44
